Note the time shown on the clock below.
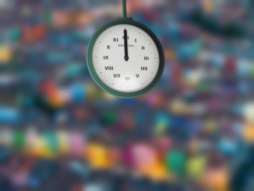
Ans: 12:00
